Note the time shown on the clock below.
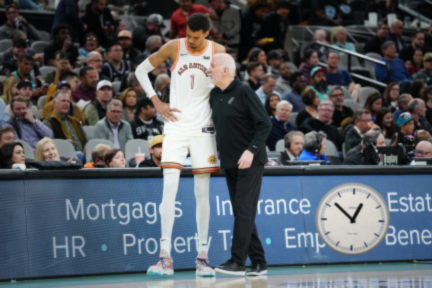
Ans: 12:52
